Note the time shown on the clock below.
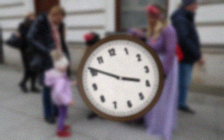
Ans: 3:51
